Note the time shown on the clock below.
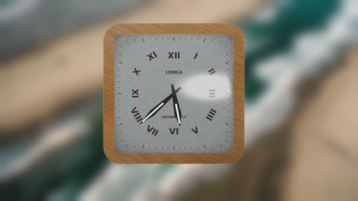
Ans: 5:38
